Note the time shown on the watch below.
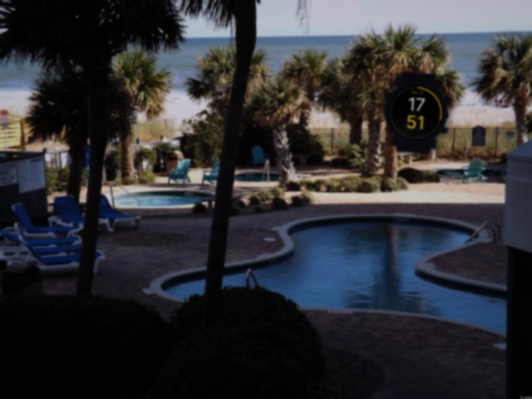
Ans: 17:51
